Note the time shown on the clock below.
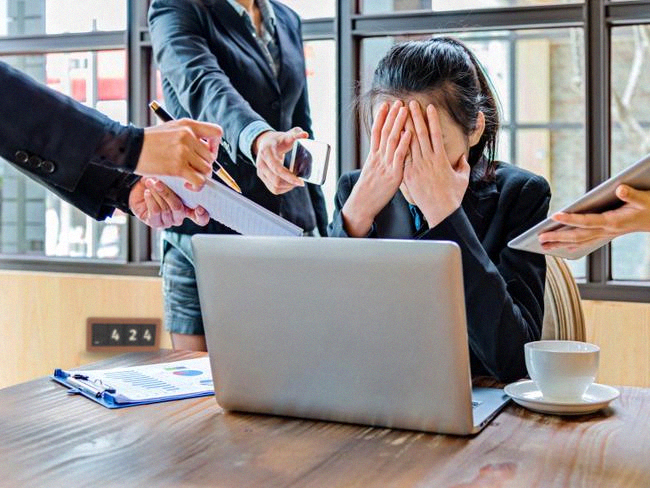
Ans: 4:24
